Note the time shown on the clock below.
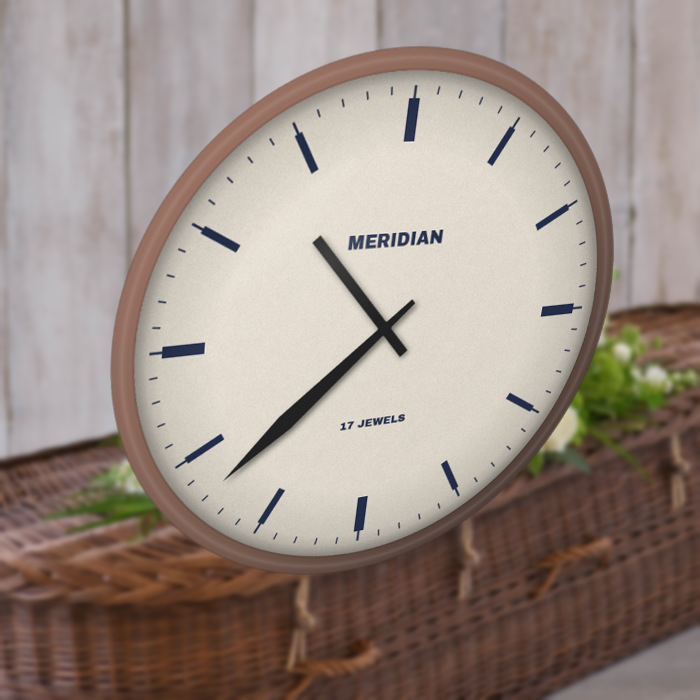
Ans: 10:38
